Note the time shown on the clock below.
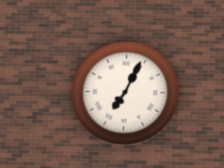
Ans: 7:04
